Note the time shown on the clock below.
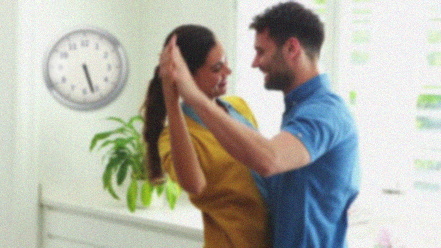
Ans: 5:27
